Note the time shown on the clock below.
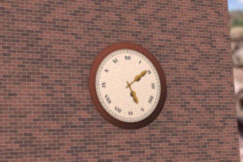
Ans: 5:09
